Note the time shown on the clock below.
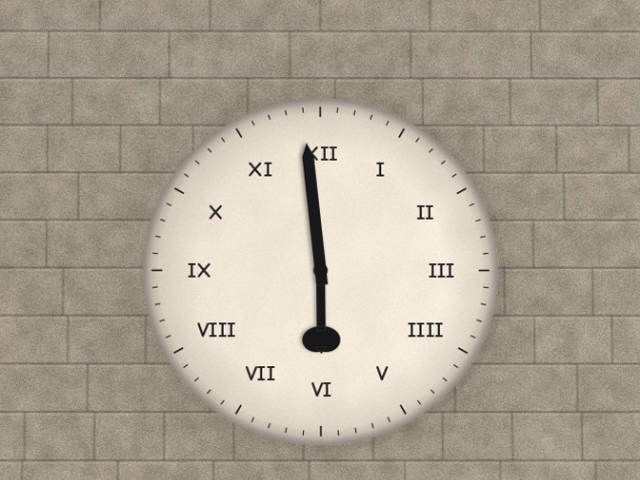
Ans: 5:59
